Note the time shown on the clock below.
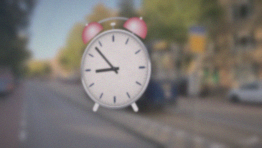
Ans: 8:53
